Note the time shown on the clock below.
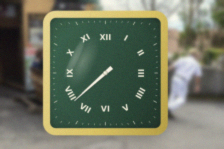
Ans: 7:38
